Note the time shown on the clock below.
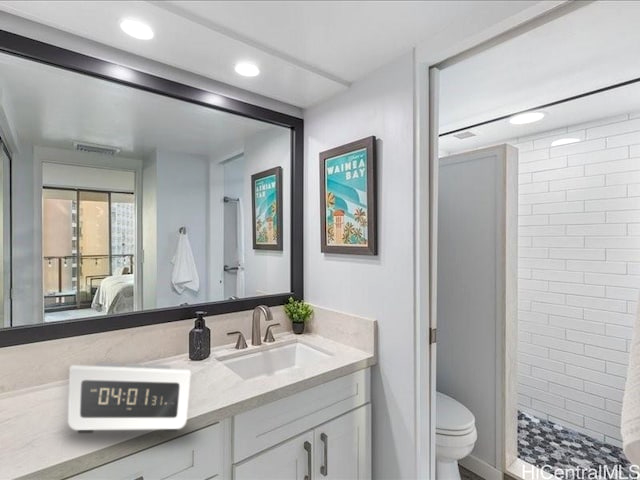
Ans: 4:01
